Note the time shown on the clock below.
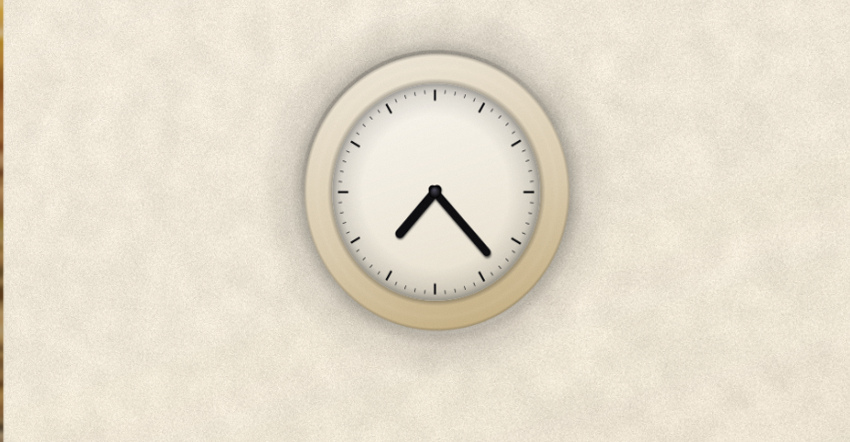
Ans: 7:23
